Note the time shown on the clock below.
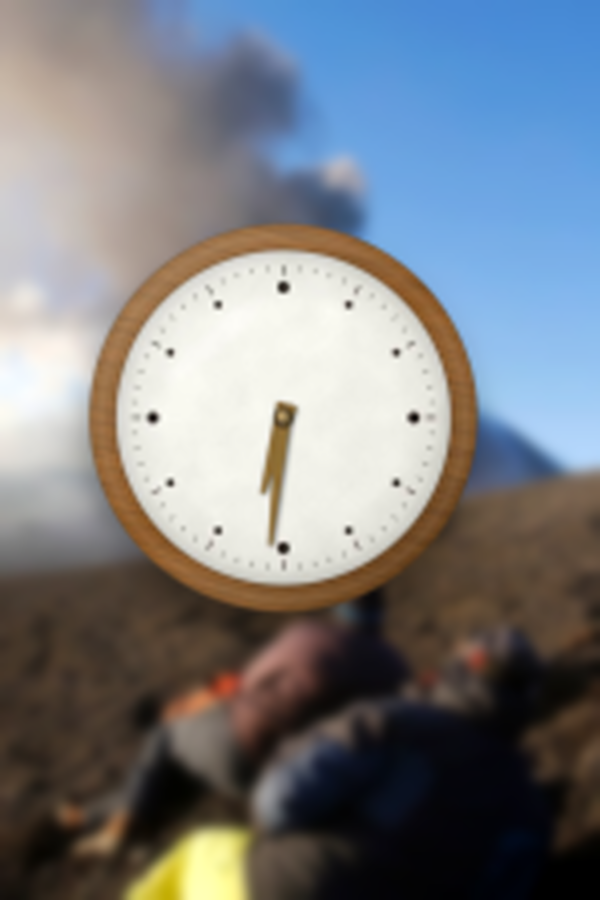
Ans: 6:31
